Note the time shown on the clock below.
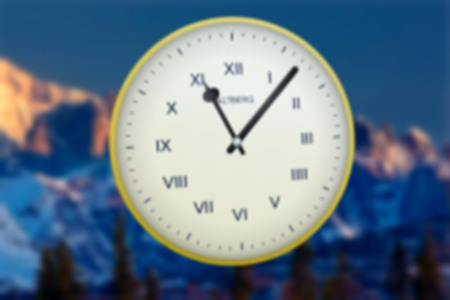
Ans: 11:07
